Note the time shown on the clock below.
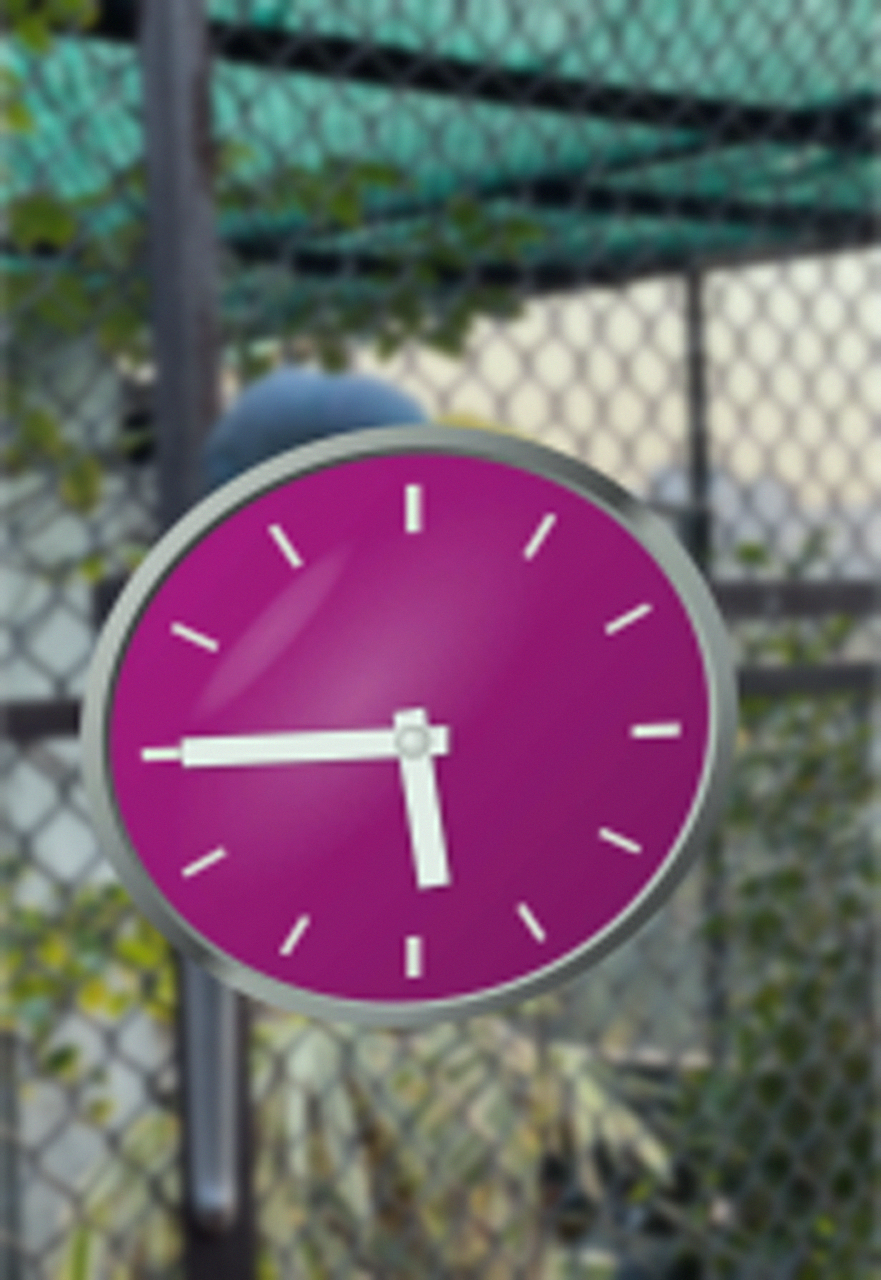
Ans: 5:45
